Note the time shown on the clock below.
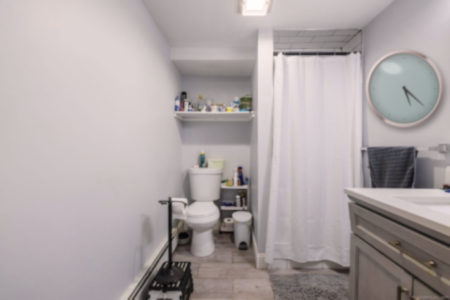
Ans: 5:22
